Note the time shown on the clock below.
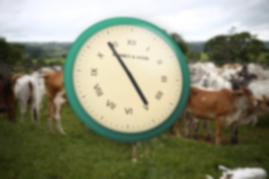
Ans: 4:54
